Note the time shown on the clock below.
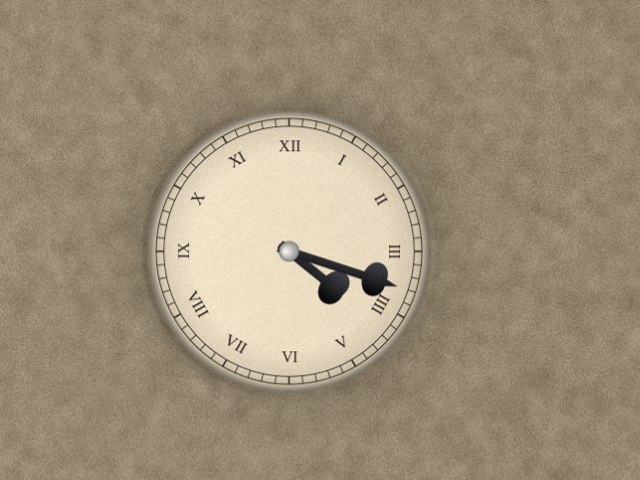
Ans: 4:18
